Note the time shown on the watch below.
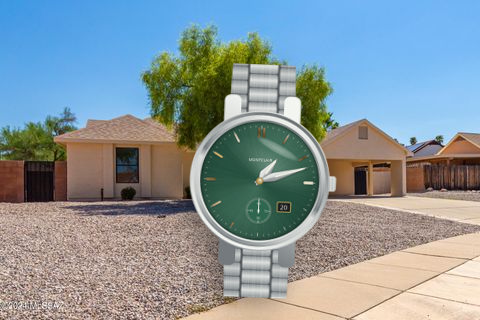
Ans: 1:12
